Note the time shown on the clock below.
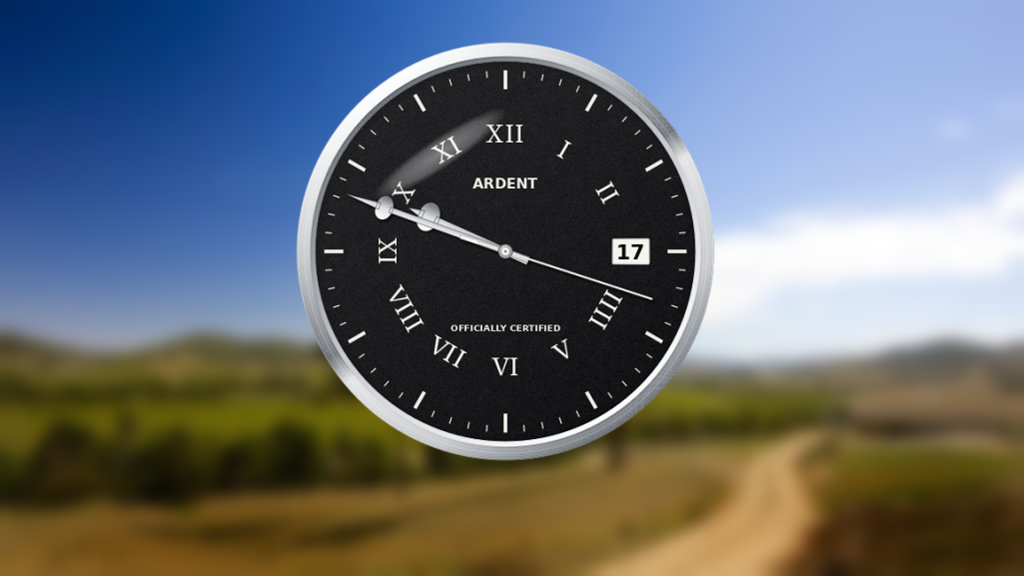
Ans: 9:48:18
